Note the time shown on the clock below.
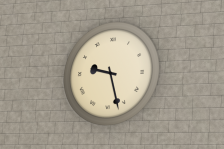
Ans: 9:27
